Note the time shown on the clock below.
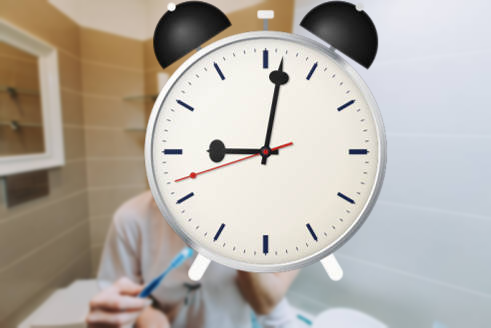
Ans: 9:01:42
